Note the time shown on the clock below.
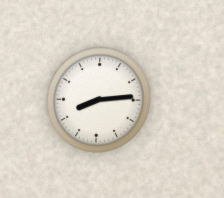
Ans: 8:14
